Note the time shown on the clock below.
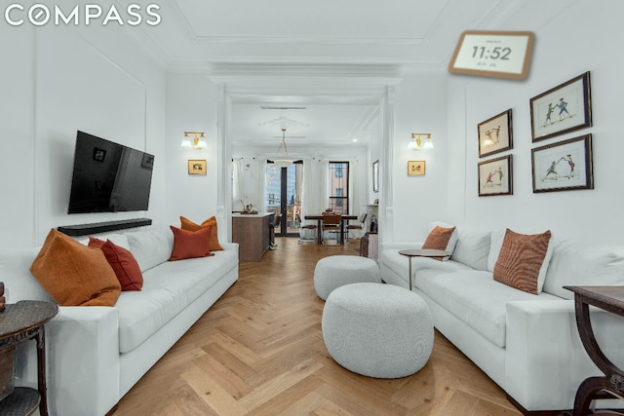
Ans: 11:52
